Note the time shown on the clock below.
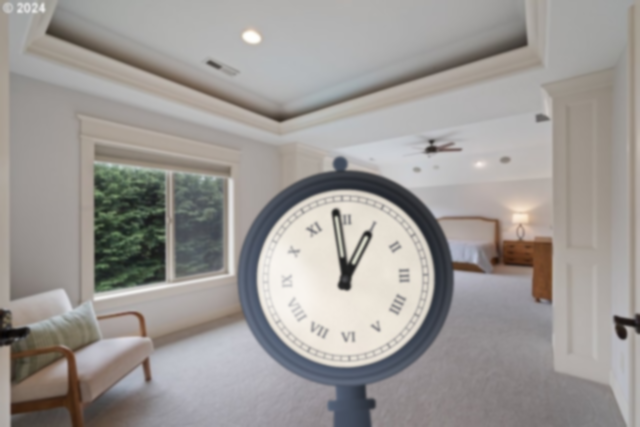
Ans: 12:59
